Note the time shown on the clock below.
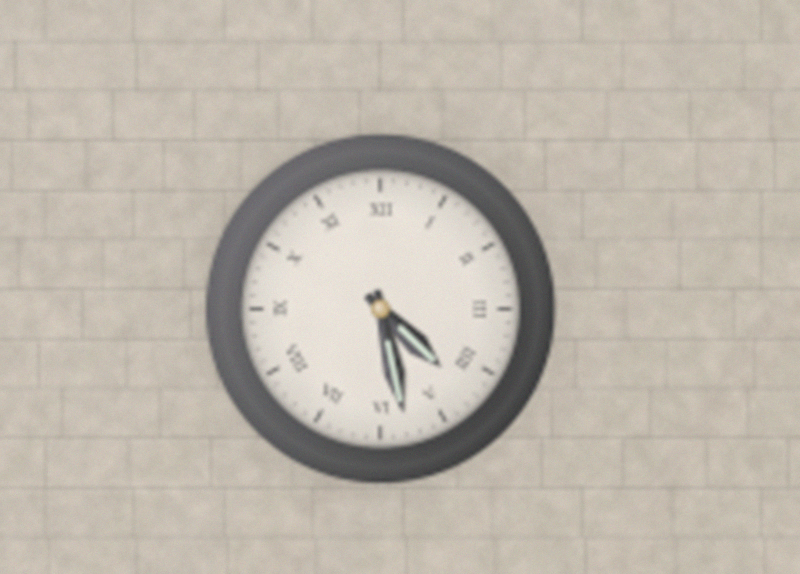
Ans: 4:28
